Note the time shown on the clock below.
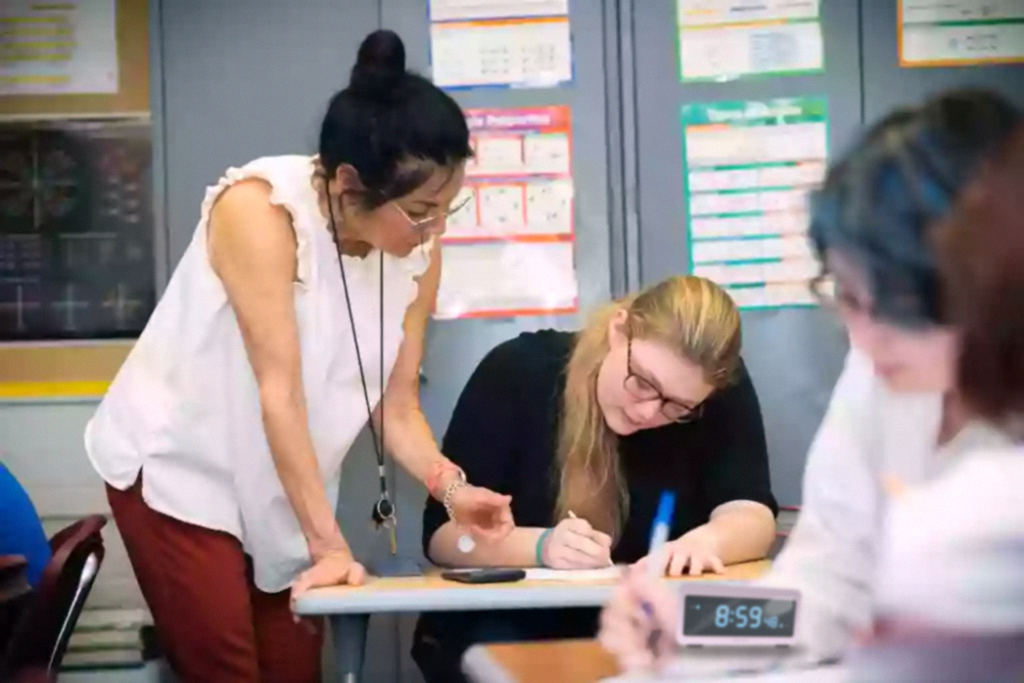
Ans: 8:59
